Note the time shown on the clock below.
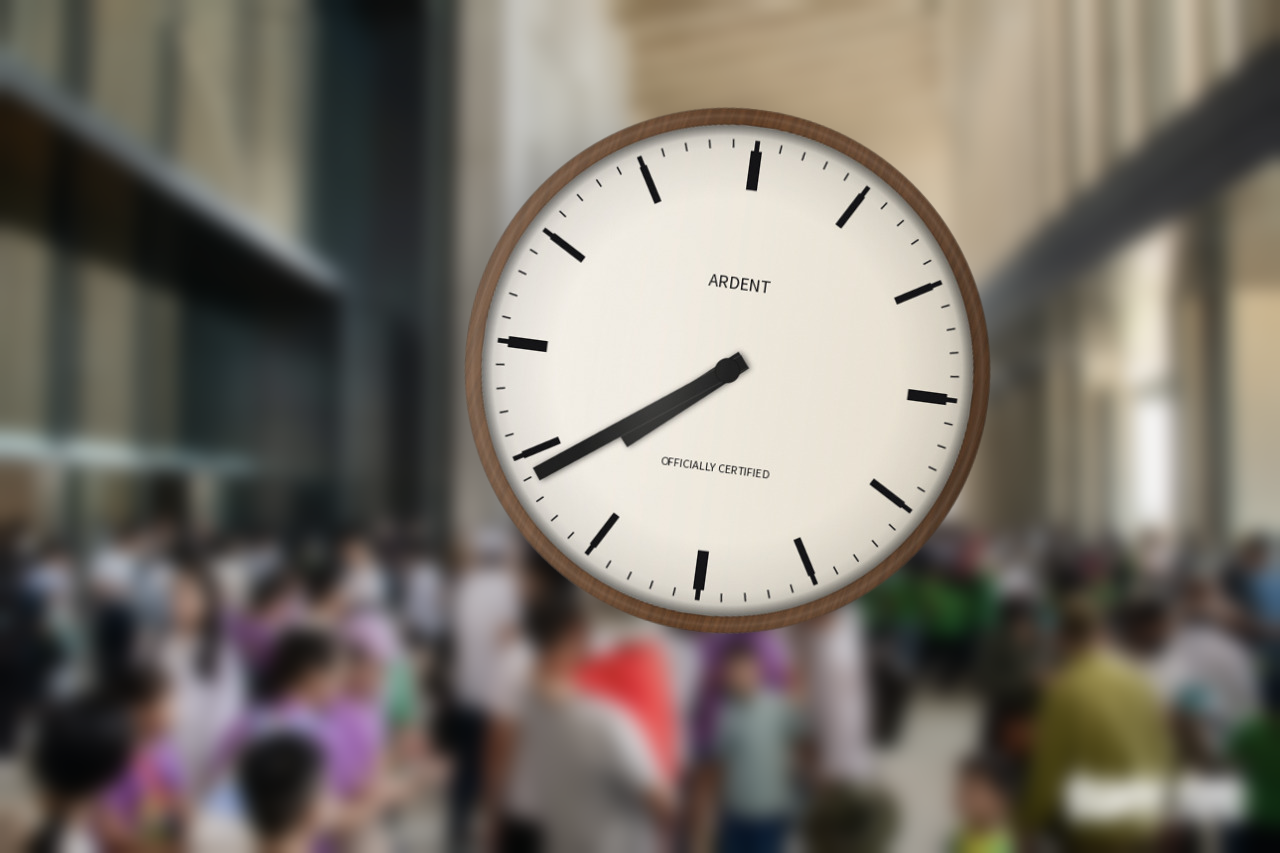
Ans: 7:39
